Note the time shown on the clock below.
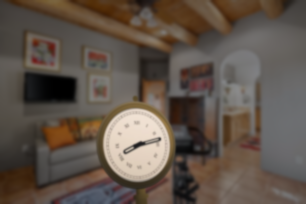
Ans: 8:13
